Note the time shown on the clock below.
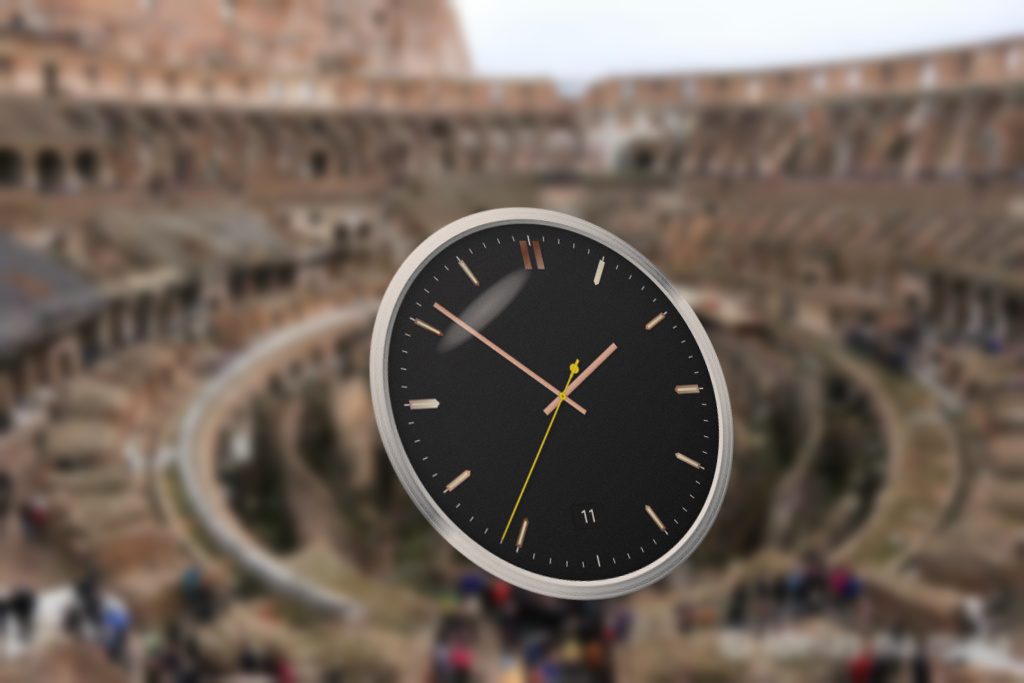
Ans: 1:51:36
